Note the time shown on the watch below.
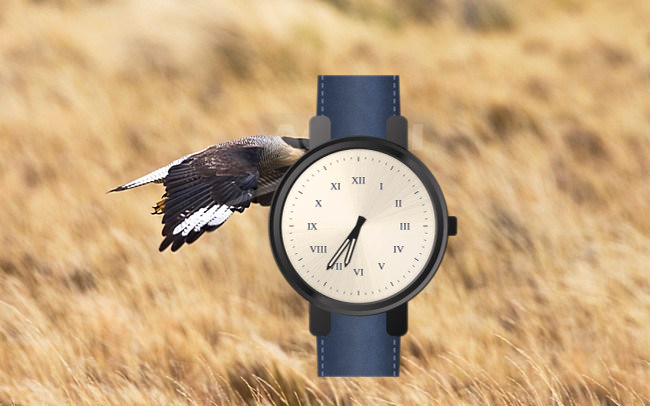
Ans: 6:36
